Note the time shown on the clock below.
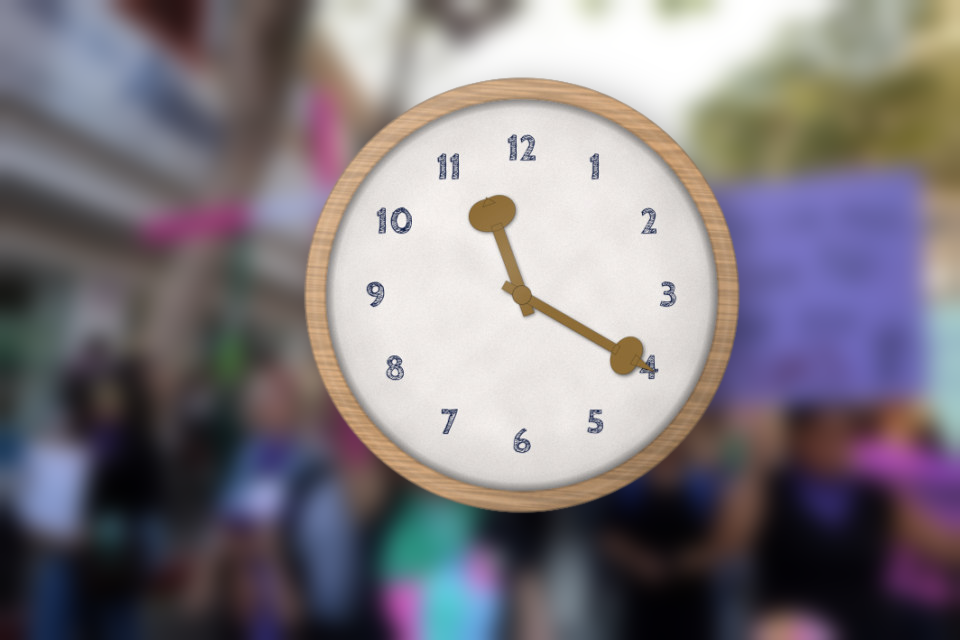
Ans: 11:20
